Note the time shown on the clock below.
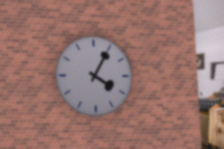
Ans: 4:05
